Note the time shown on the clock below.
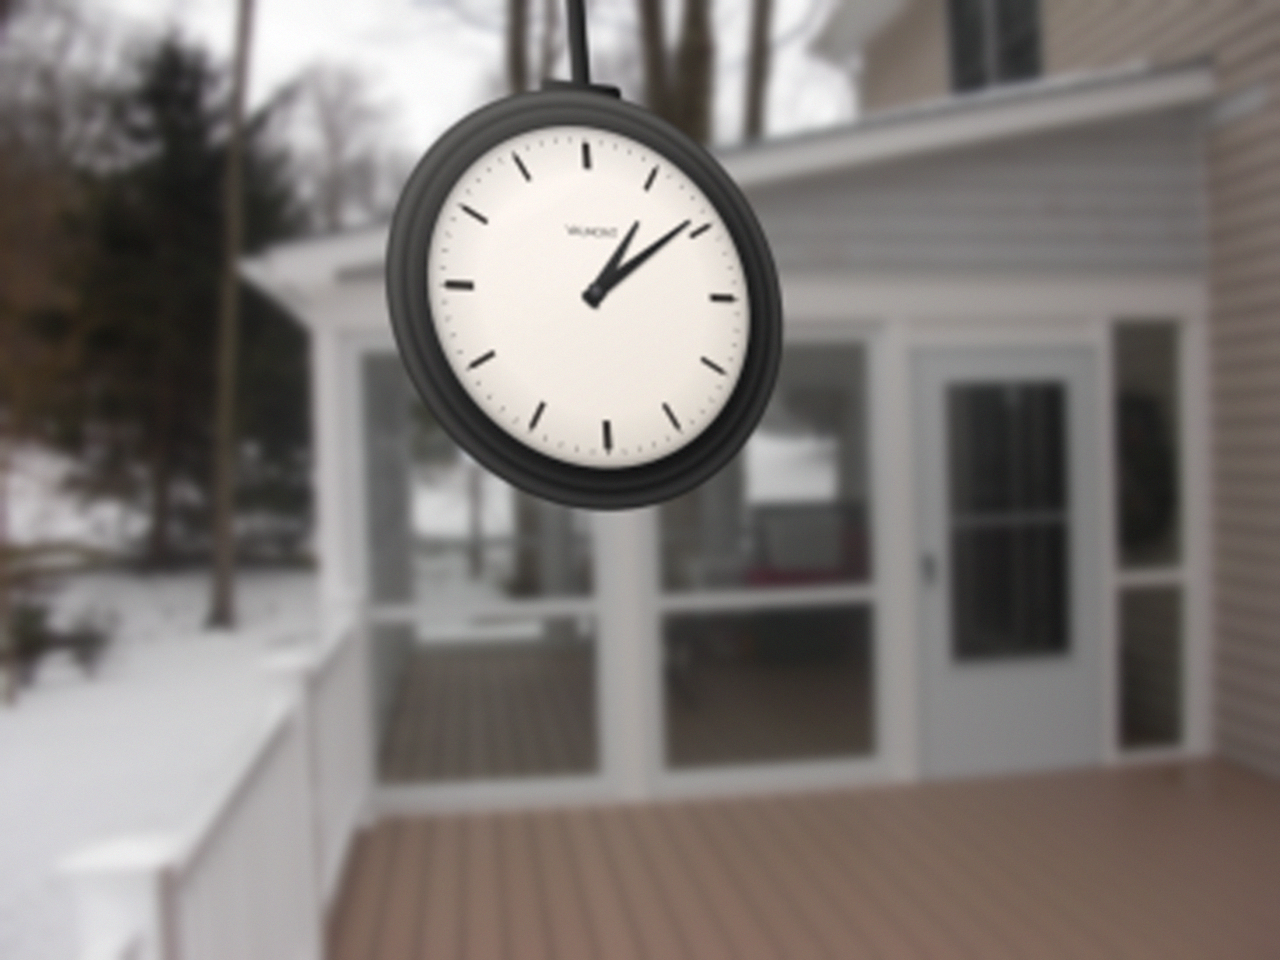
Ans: 1:09
